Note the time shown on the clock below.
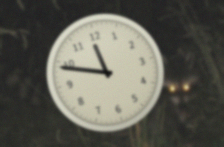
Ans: 11:49
